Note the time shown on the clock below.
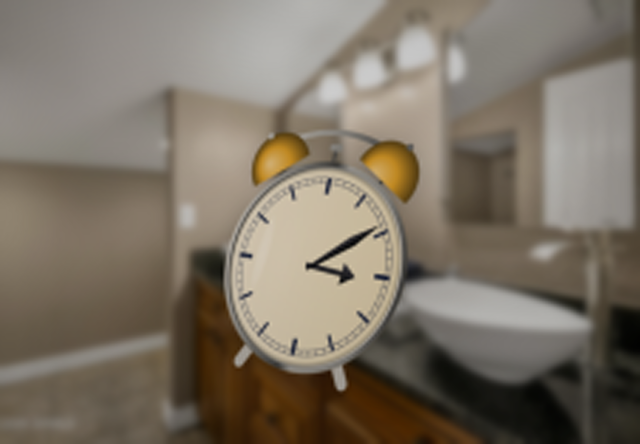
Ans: 3:09
